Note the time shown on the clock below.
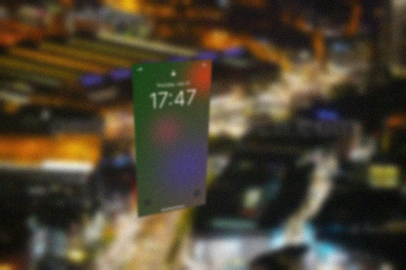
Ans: 17:47
